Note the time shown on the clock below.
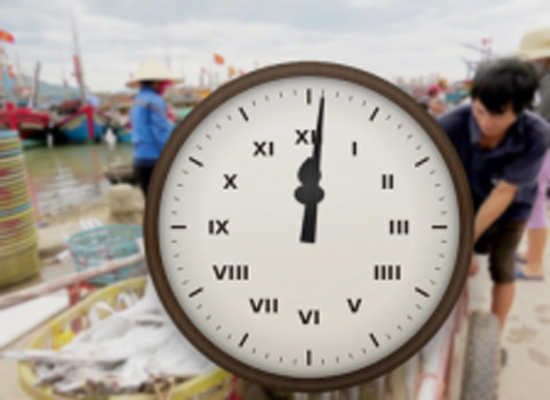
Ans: 12:01
